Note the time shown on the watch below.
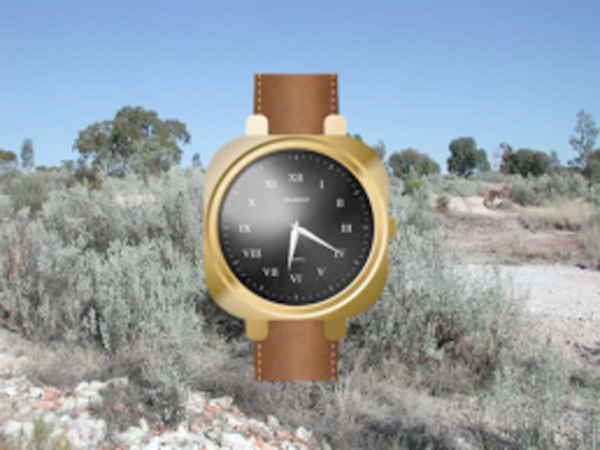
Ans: 6:20
